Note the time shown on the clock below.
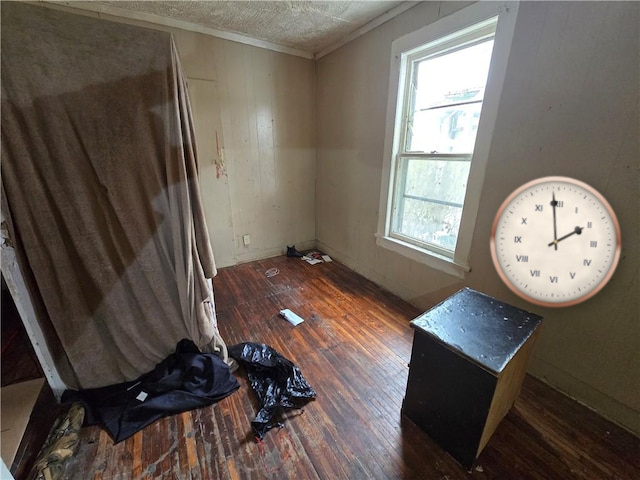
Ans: 1:59
